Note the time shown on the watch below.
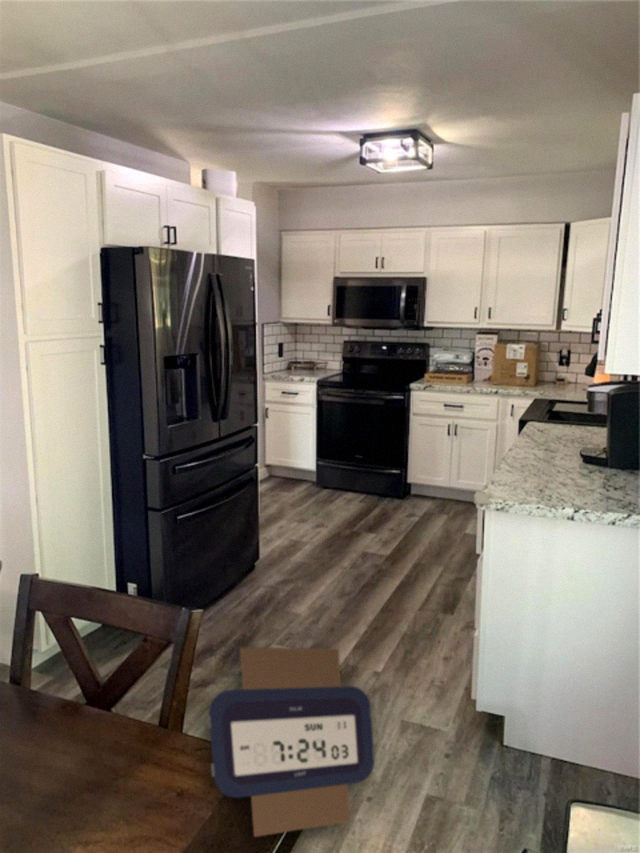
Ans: 7:24:03
